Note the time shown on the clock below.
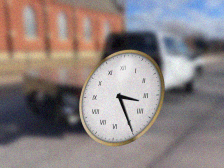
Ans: 3:25
